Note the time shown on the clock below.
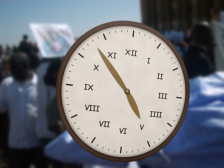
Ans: 4:53
